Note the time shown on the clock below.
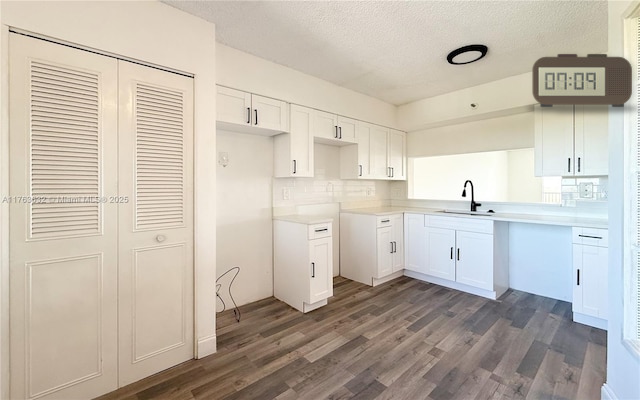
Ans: 7:09
